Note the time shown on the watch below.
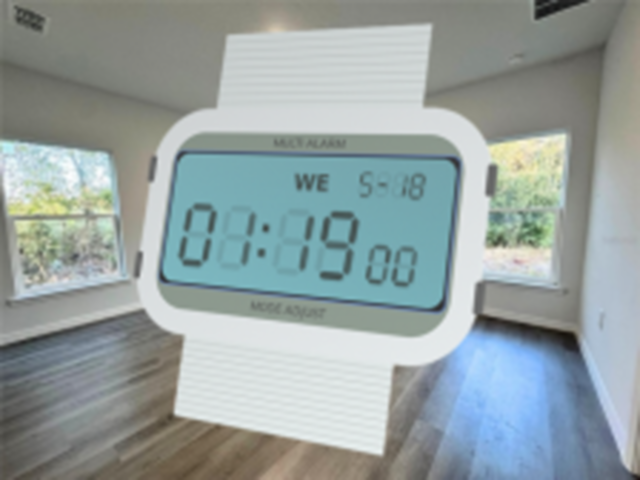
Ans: 1:19:00
